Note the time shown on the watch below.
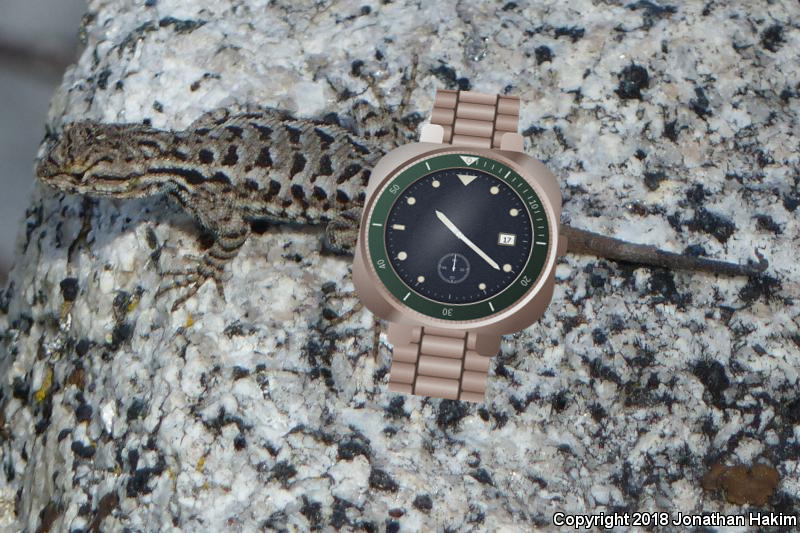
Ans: 10:21
